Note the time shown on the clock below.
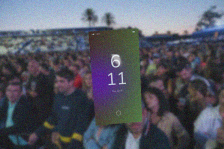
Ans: 6:11
